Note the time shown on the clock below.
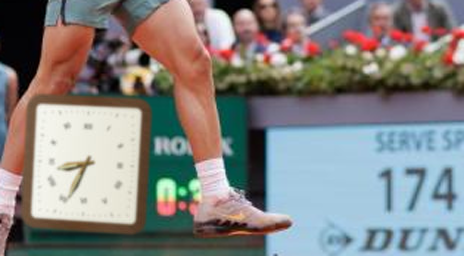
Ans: 8:34
